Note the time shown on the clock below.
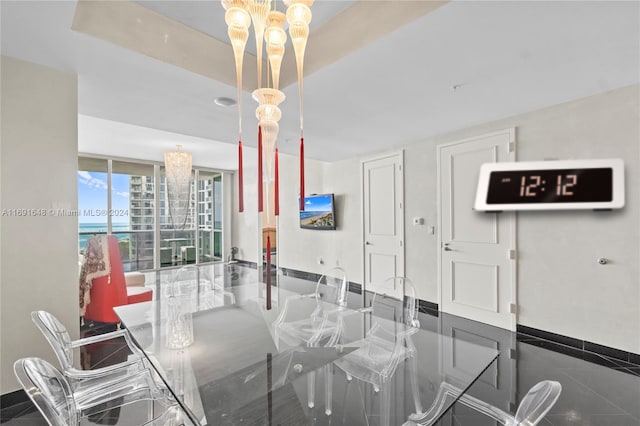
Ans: 12:12
